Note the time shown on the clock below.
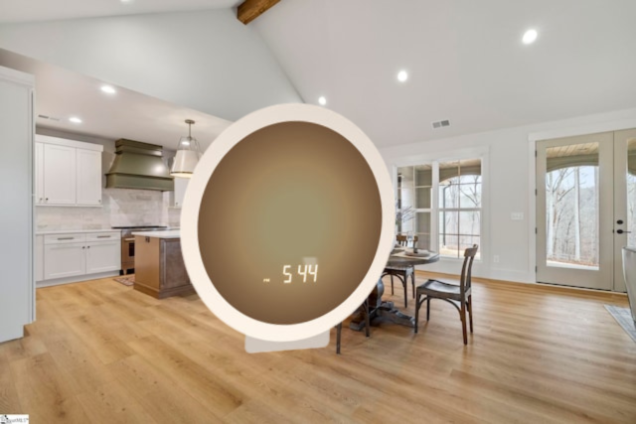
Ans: 5:44
